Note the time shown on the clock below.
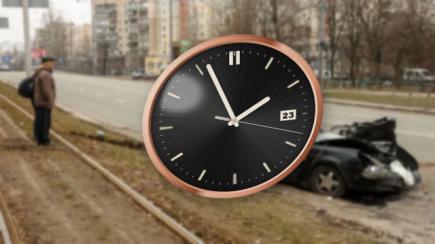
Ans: 1:56:18
